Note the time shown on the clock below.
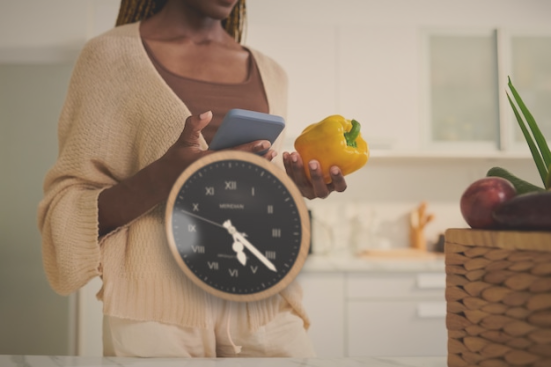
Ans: 5:21:48
